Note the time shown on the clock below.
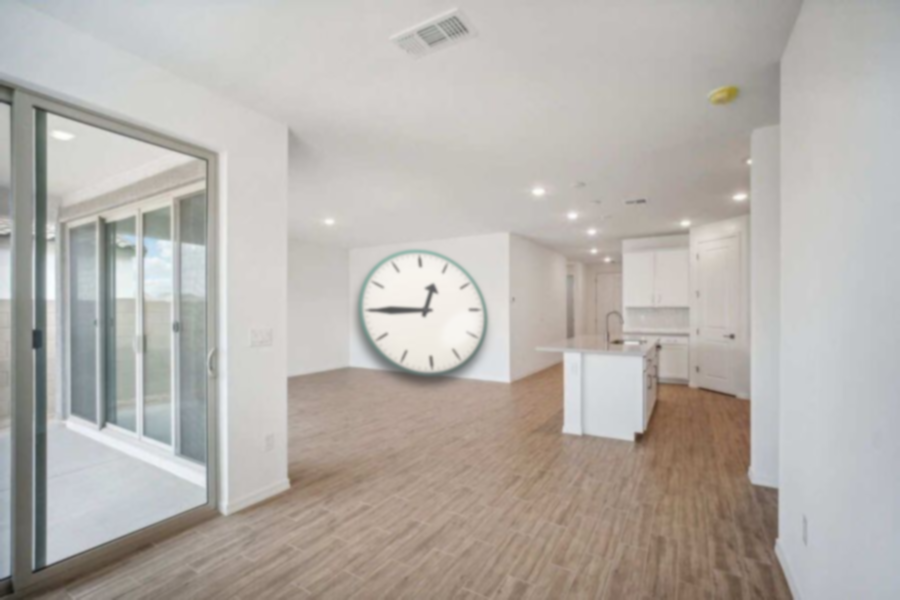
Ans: 12:45
